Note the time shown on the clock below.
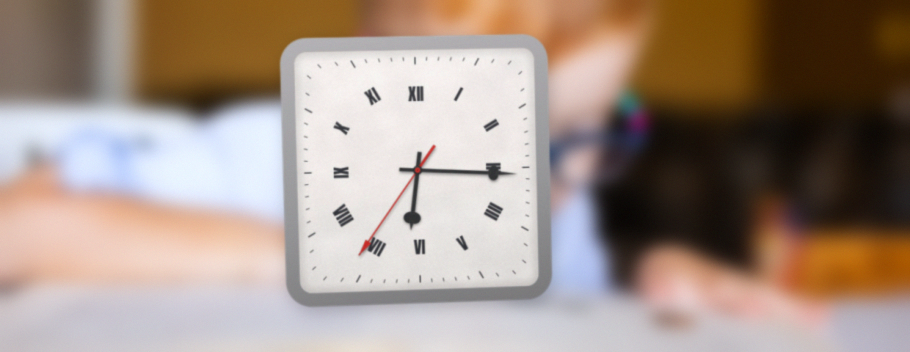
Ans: 6:15:36
